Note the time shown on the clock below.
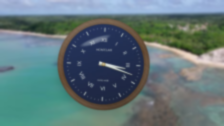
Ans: 3:18
